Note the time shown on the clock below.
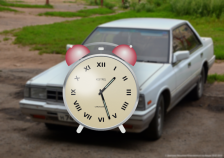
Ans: 1:27
